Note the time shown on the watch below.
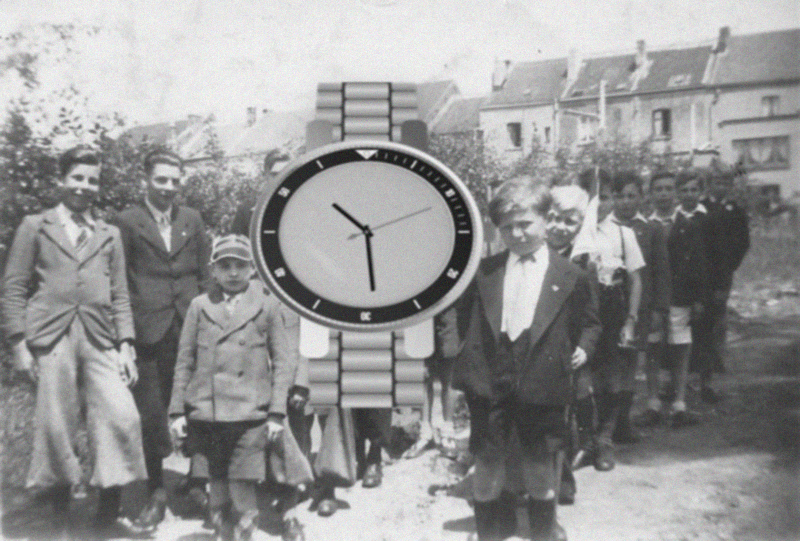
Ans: 10:29:11
